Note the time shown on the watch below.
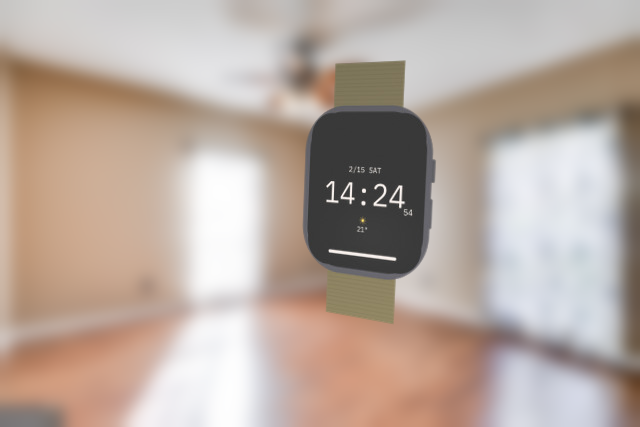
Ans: 14:24:54
